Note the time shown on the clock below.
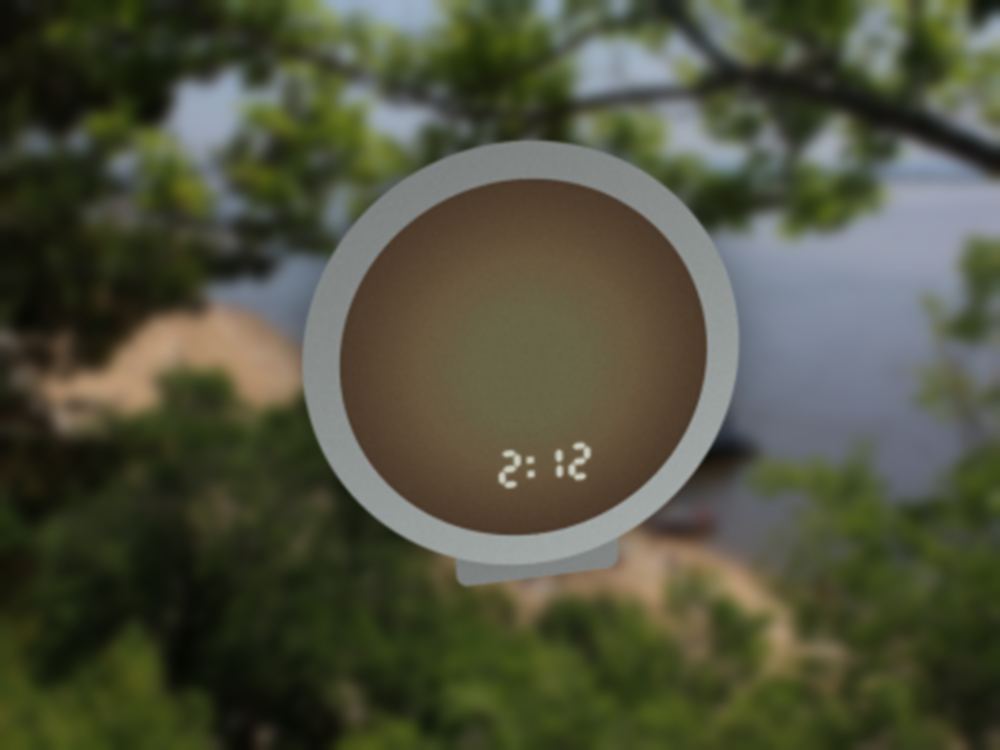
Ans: 2:12
